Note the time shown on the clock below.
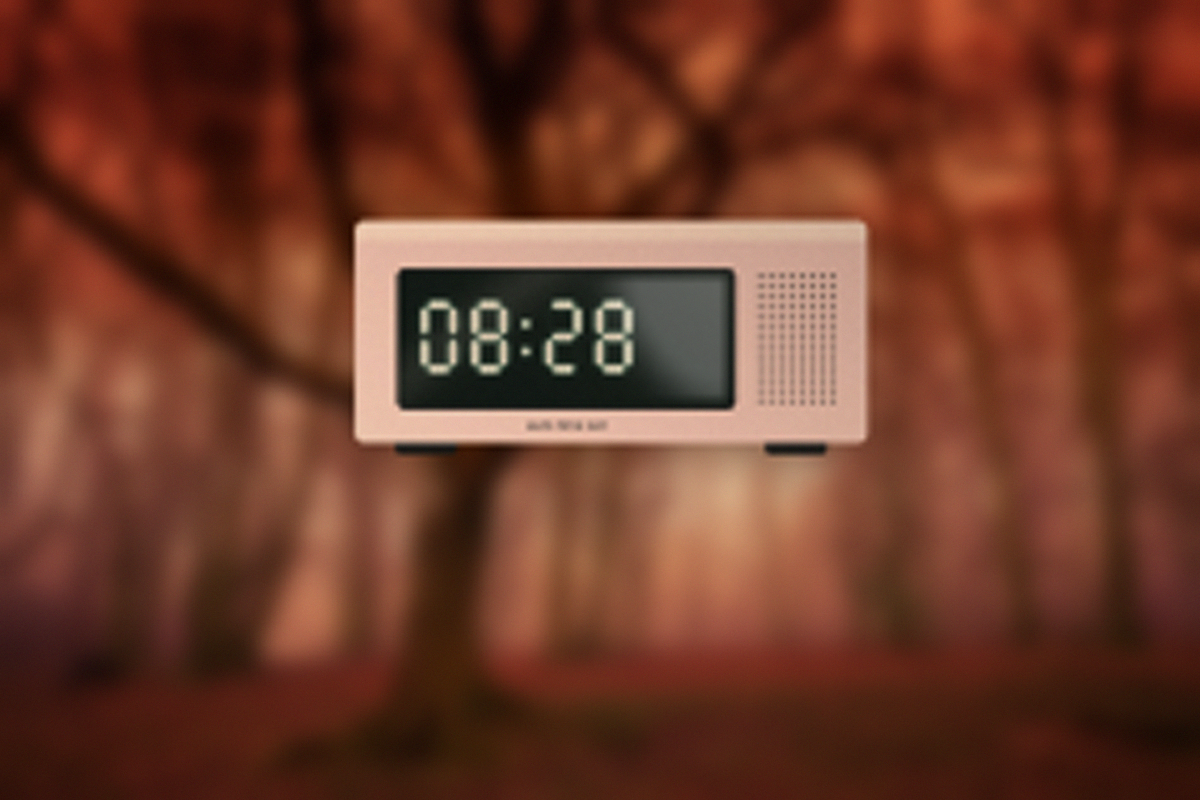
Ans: 8:28
